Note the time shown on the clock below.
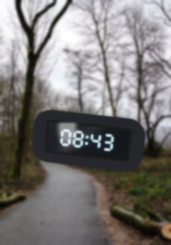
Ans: 8:43
